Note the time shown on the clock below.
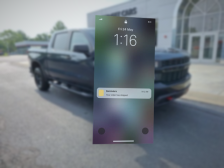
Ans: 1:16
